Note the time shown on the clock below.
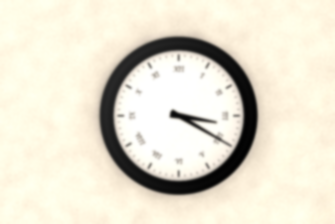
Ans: 3:20
